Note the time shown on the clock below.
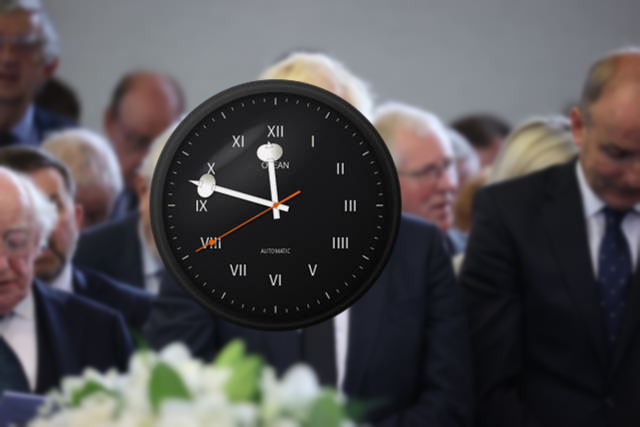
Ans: 11:47:40
